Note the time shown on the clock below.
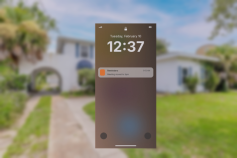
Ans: 12:37
